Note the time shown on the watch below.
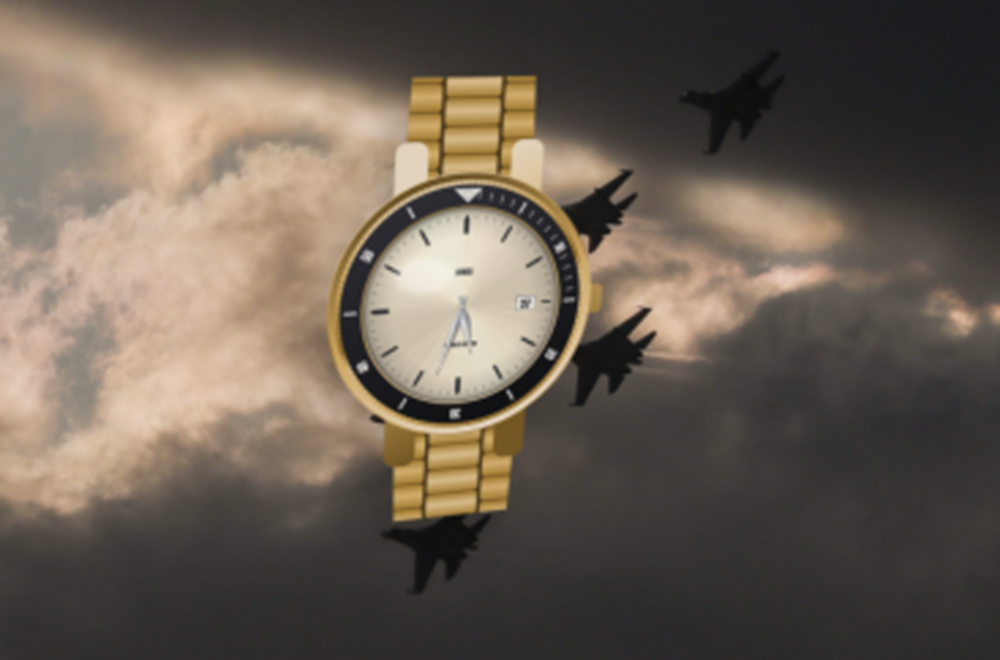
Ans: 5:33
